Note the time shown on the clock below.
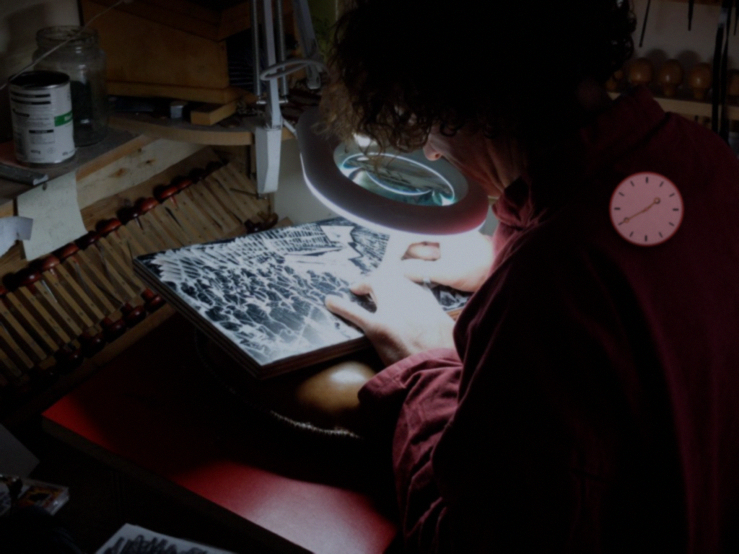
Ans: 1:40
